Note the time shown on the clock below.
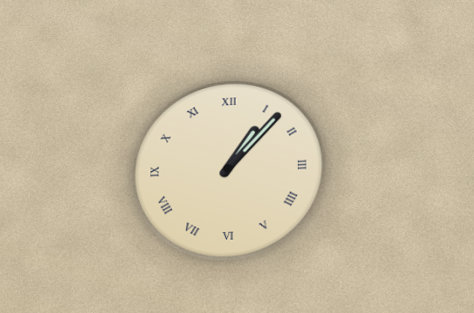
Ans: 1:07
